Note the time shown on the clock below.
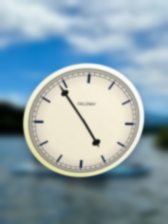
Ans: 4:54
